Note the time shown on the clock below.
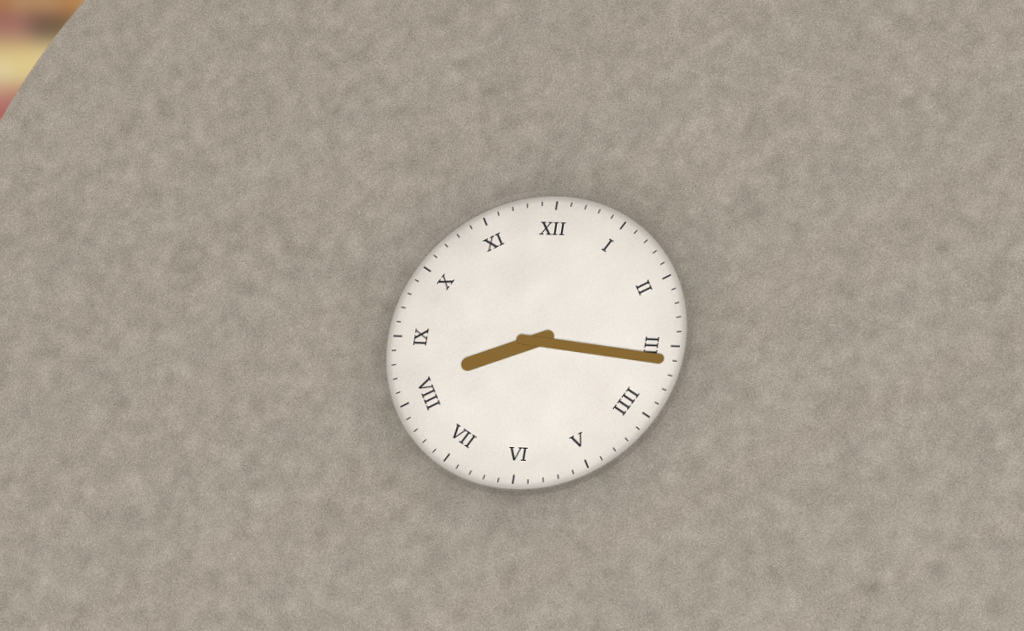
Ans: 8:16
